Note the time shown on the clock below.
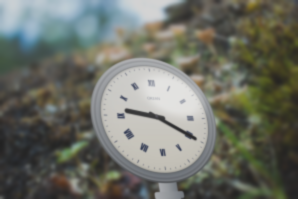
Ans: 9:20
